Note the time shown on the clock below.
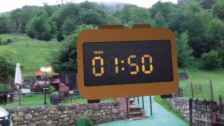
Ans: 1:50
